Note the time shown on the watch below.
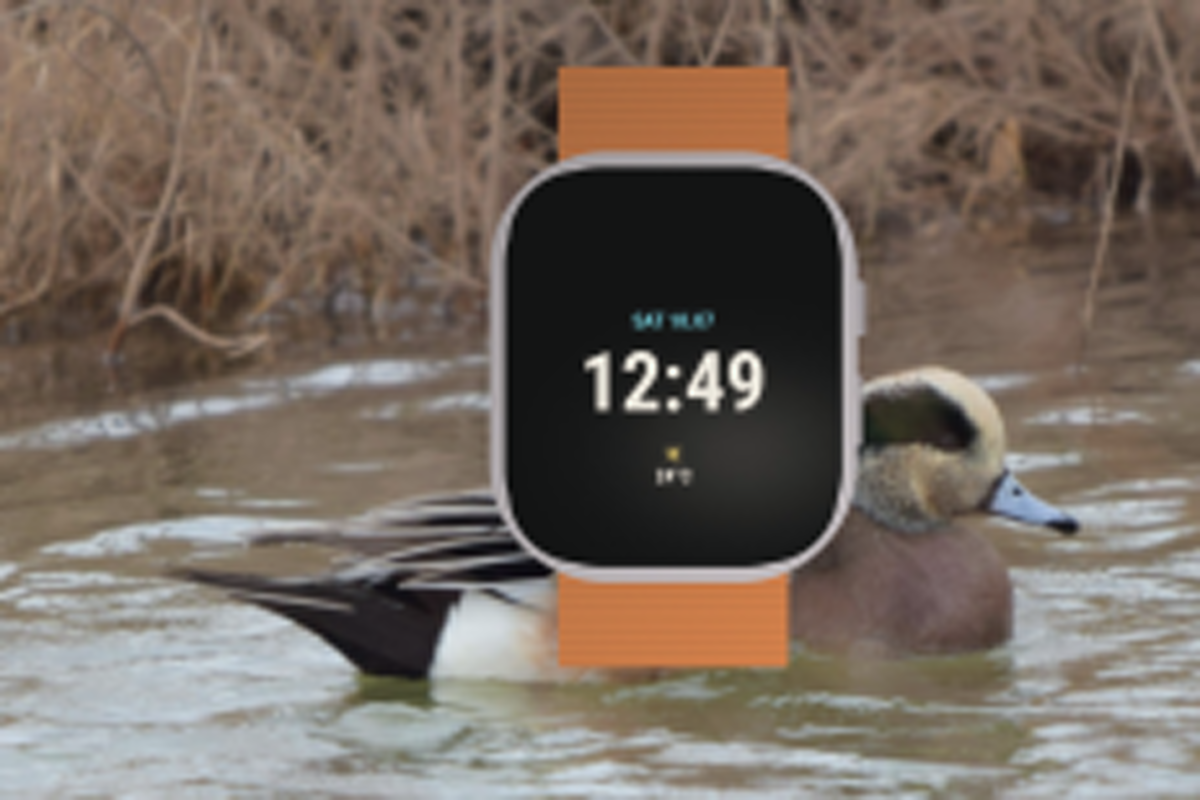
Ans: 12:49
